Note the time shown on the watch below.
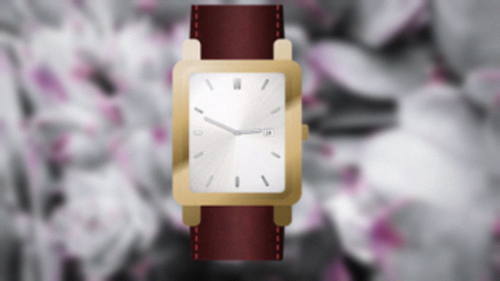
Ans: 2:49
